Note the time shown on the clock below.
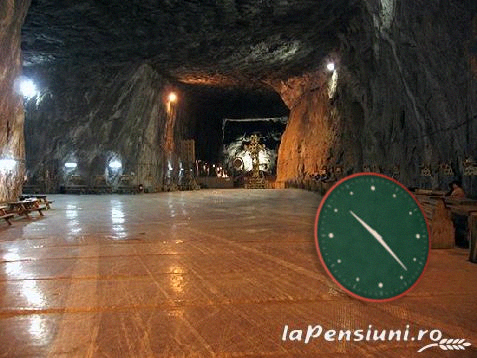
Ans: 10:23
